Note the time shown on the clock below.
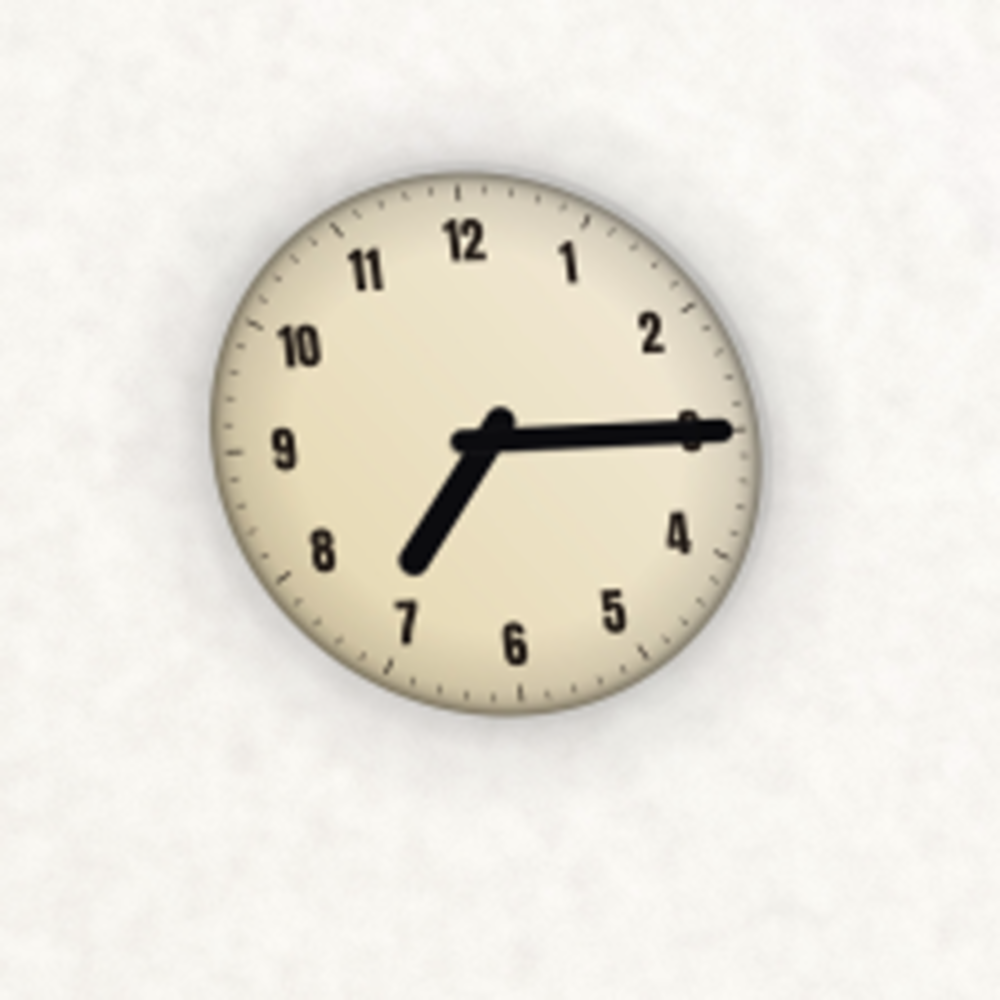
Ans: 7:15
